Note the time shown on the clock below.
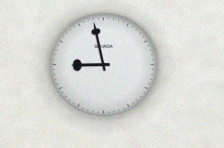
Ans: 8:58
